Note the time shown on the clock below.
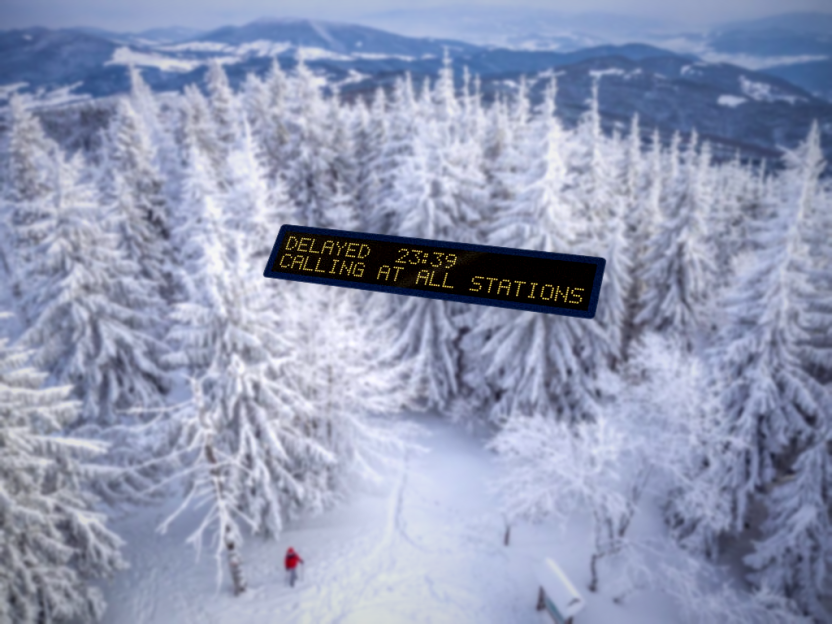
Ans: 23:39
